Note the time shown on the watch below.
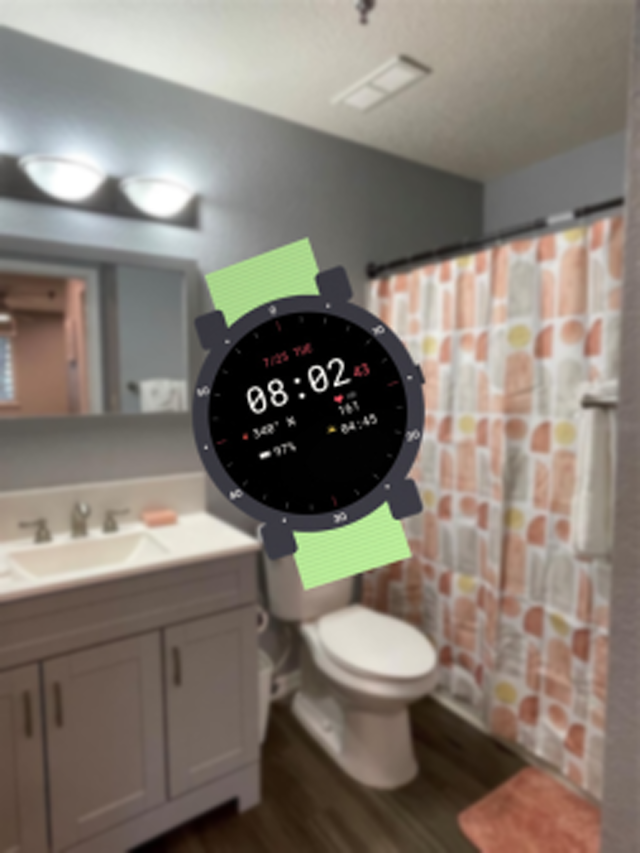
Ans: 8:02
